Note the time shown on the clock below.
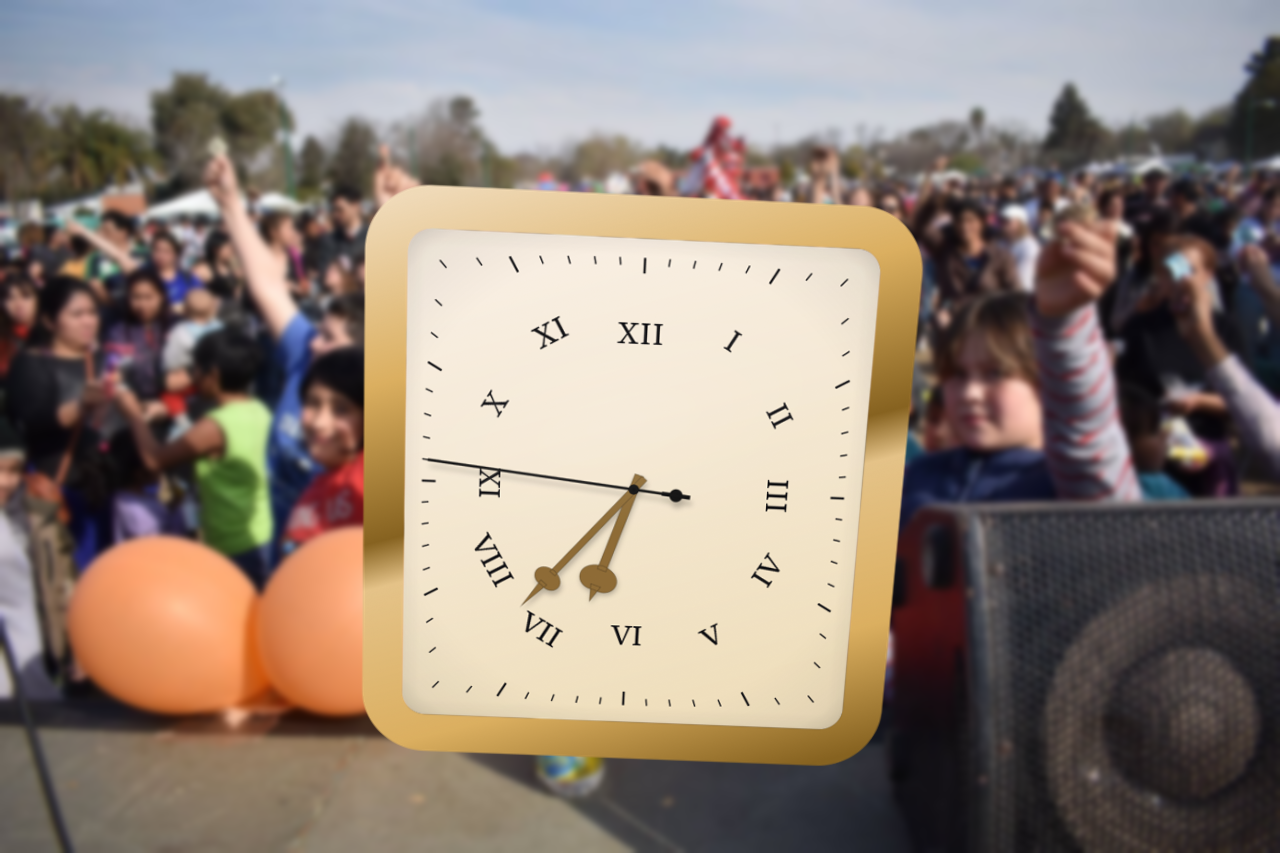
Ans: 6:36:46
